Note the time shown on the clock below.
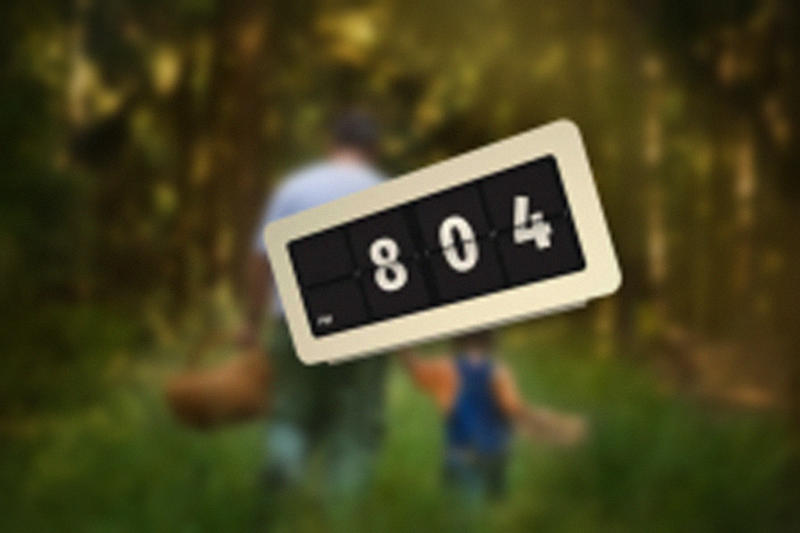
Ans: 8:04
